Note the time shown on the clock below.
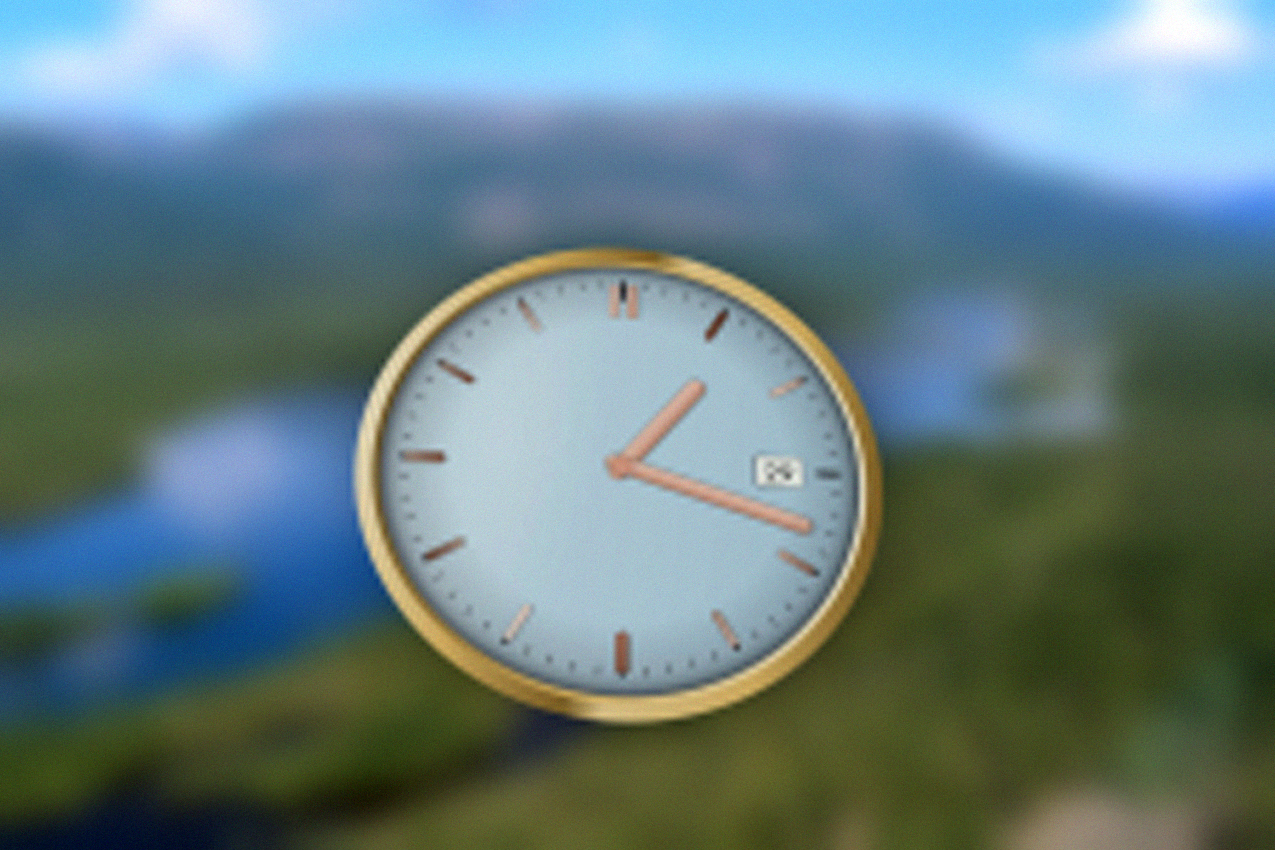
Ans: 1:18
